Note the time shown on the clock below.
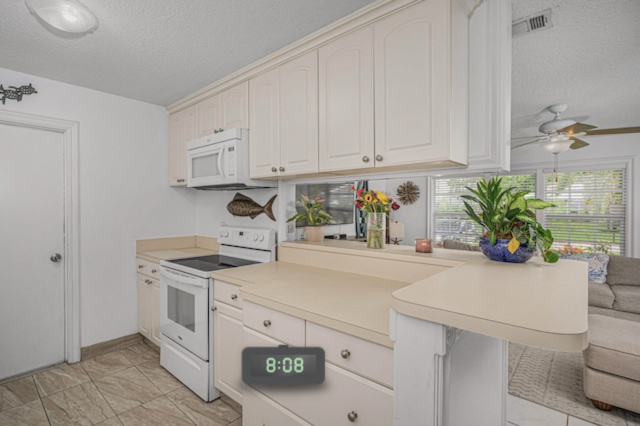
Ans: 8:08
